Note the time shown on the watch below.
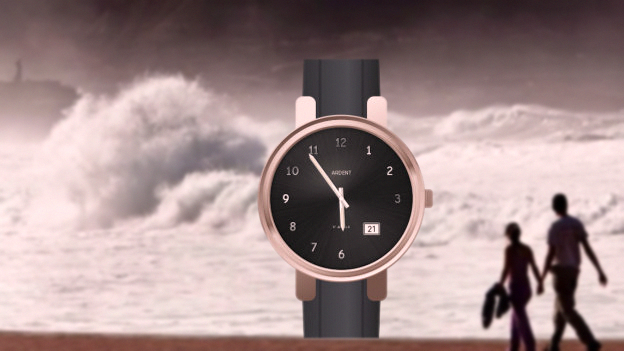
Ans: 5:54
